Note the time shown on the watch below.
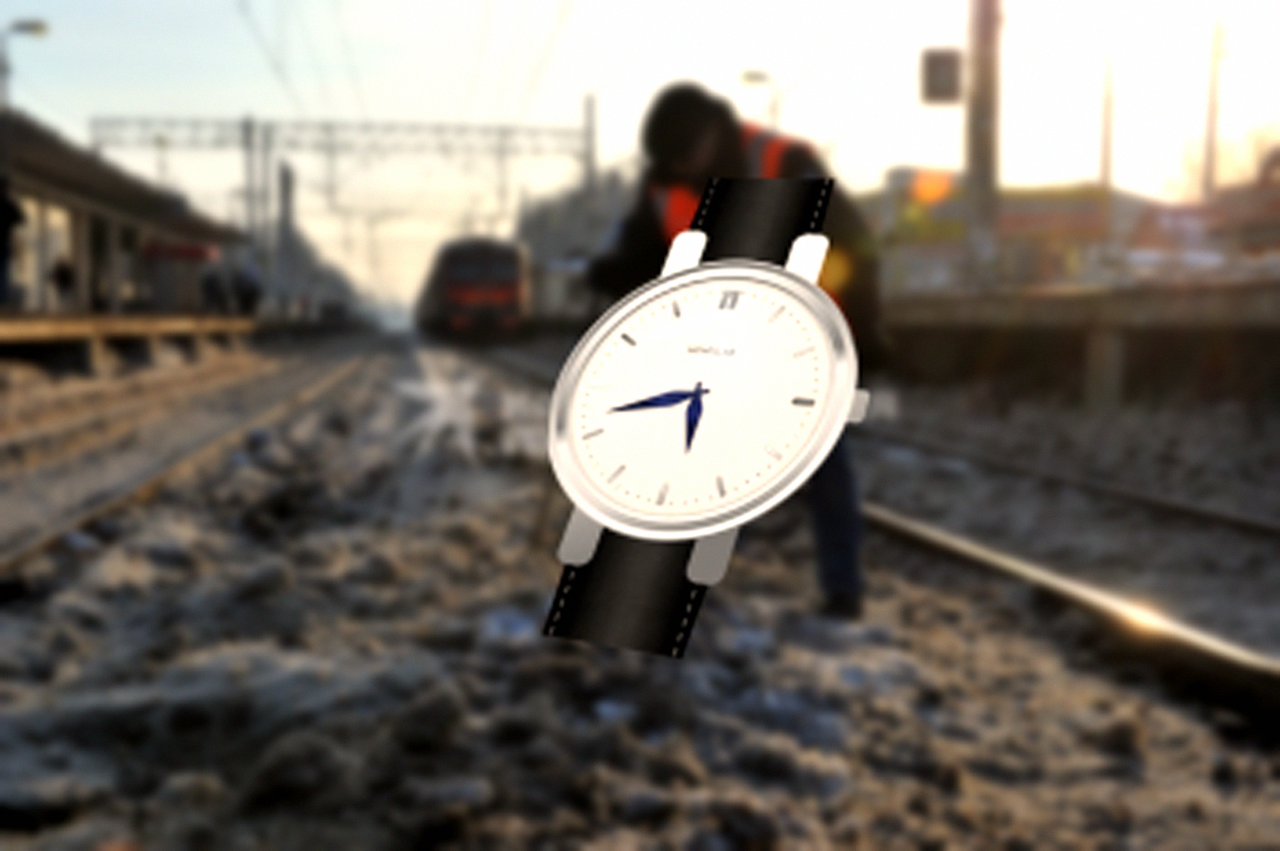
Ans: 5:42
